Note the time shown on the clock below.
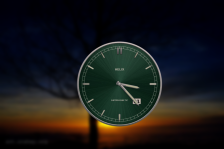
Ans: 3:23
